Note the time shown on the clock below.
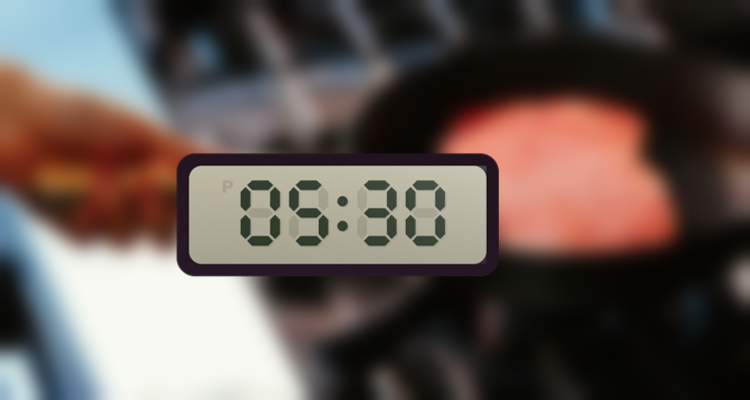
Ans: 5:30
